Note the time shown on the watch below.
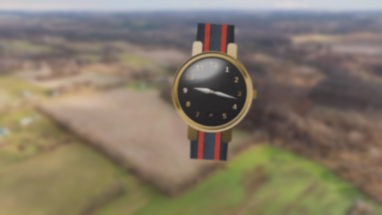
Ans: 9:17
